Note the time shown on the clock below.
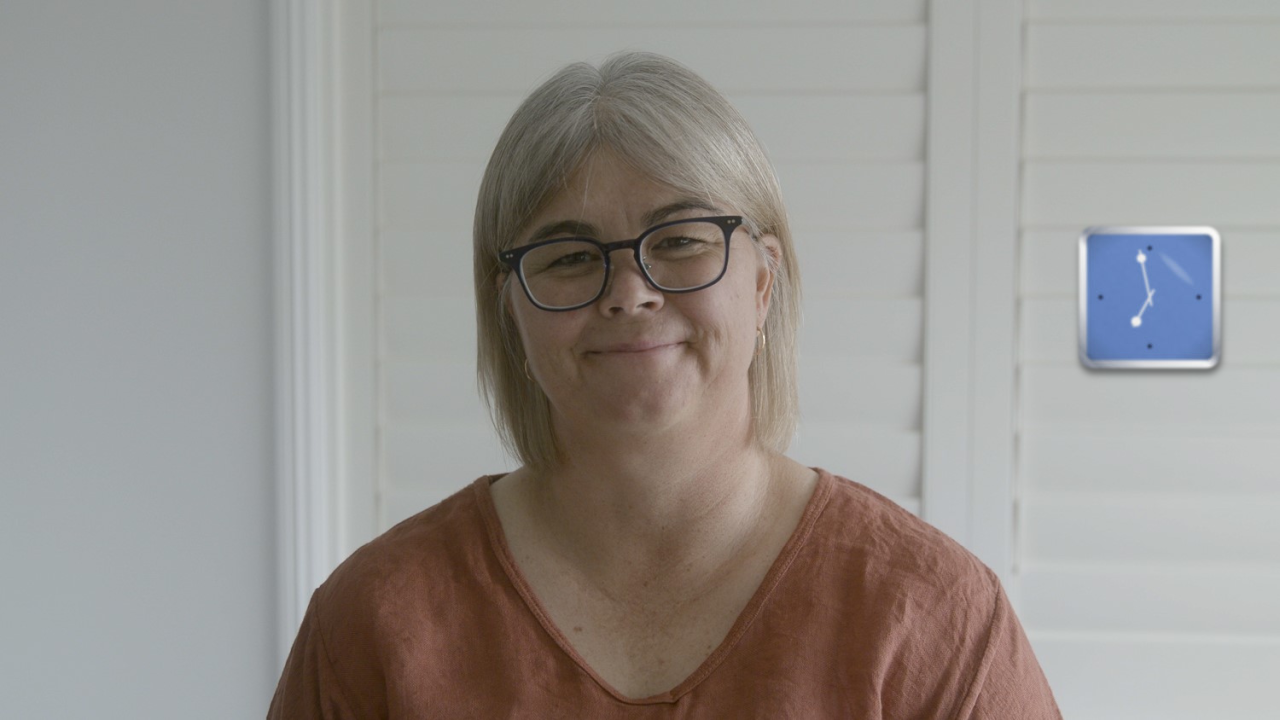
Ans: 6:58
